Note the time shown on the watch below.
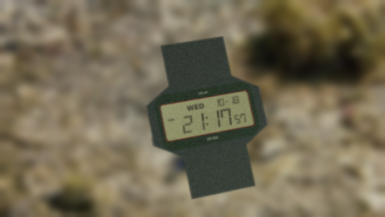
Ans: 21:17
